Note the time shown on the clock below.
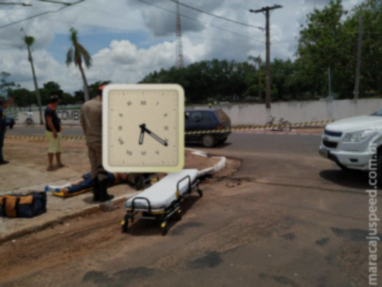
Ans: 6:21
